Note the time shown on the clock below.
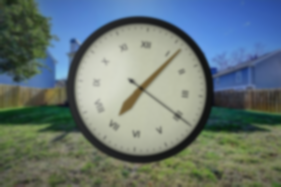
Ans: 7:06:20
